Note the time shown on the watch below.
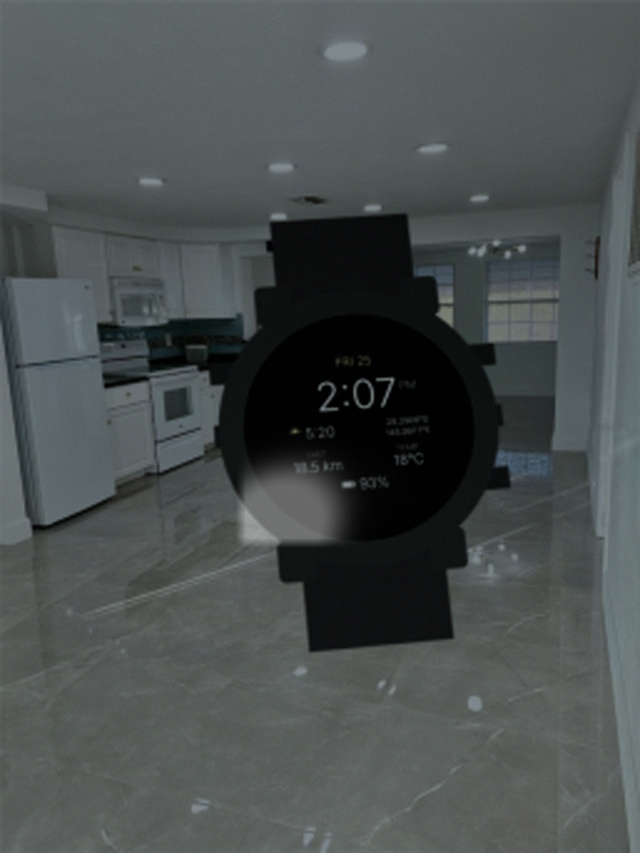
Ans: 2:07
